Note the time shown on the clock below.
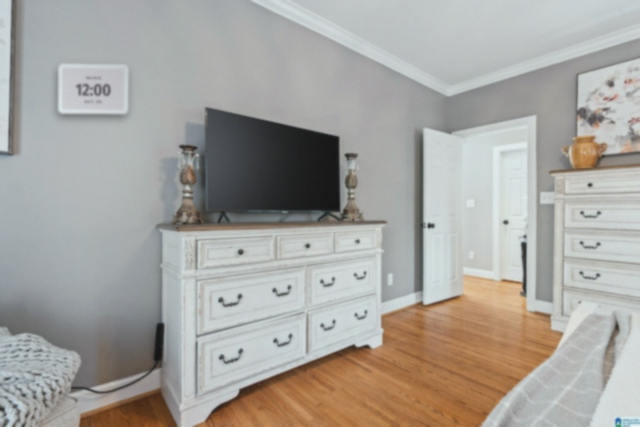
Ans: 12:00
